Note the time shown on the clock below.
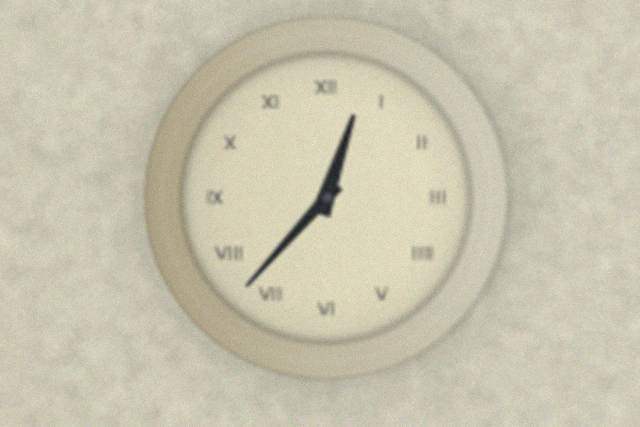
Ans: 12:37
